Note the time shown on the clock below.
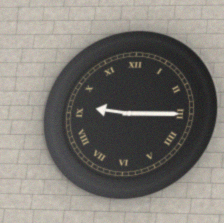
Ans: 9:15
